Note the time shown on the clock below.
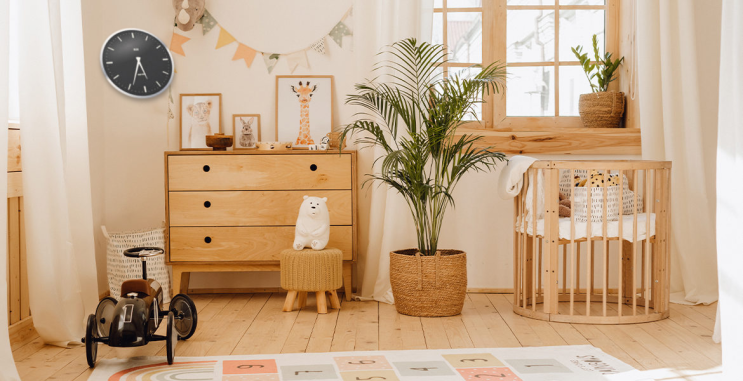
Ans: 5:34
